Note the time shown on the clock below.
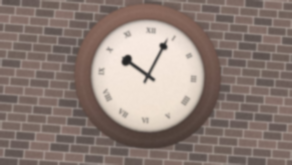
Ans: 10:04
